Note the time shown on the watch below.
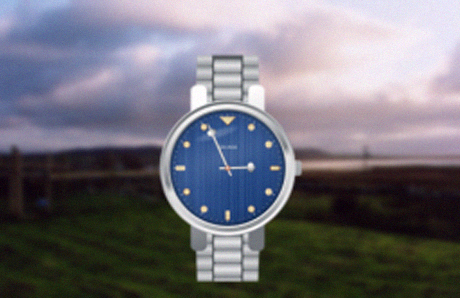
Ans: 2:56
